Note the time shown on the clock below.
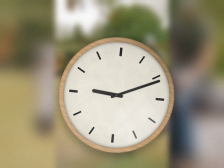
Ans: 9:11
